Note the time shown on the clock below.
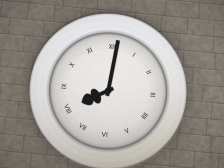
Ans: 8:01
